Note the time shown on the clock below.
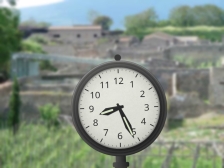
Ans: 8:26
